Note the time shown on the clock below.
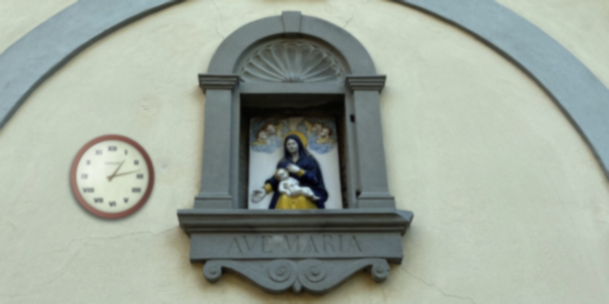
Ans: 1:13
